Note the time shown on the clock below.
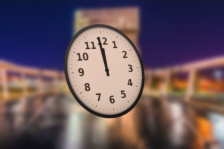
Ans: 11:59
